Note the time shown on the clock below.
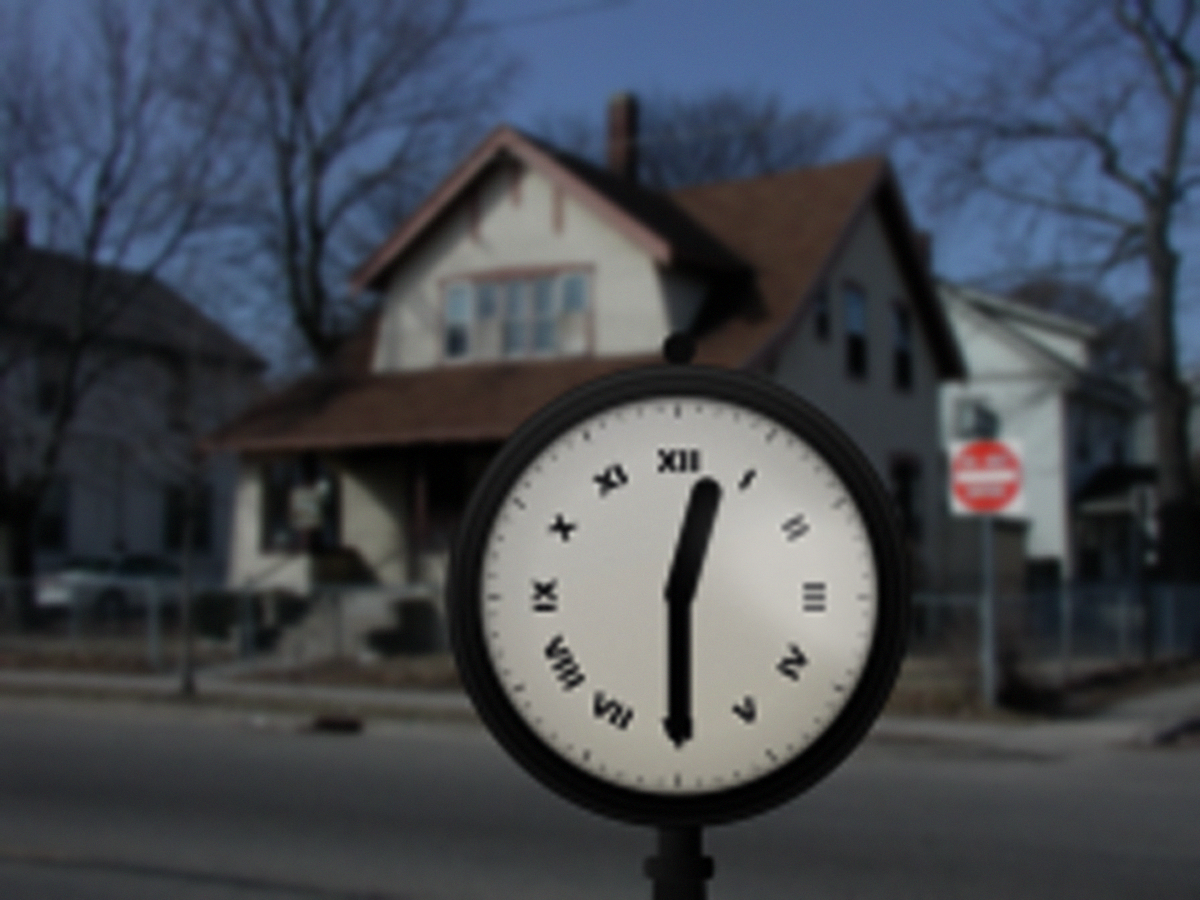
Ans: 12:30
